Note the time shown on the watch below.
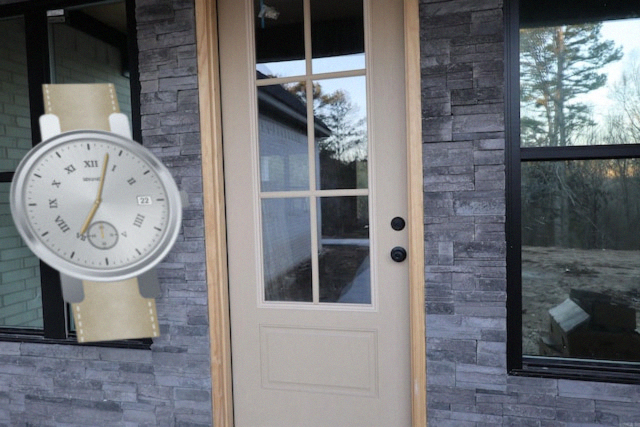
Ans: 7:03
